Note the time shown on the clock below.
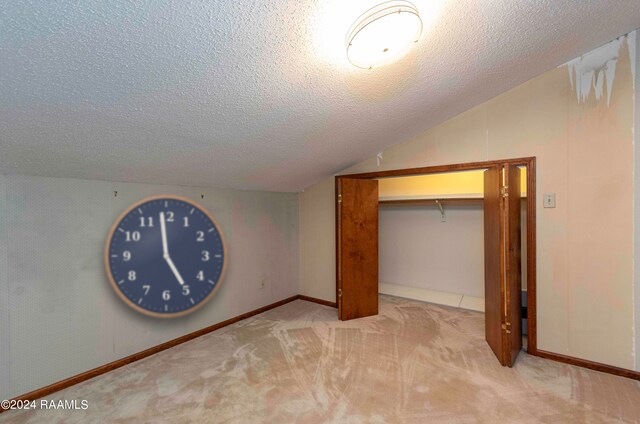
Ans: 4:59
